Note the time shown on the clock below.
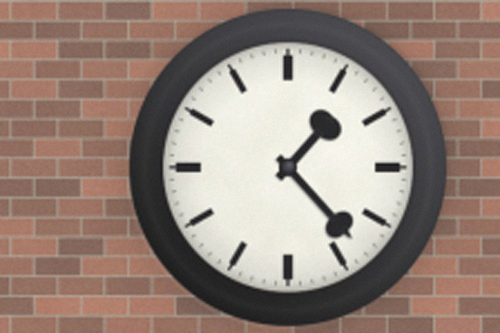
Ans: 1:23
